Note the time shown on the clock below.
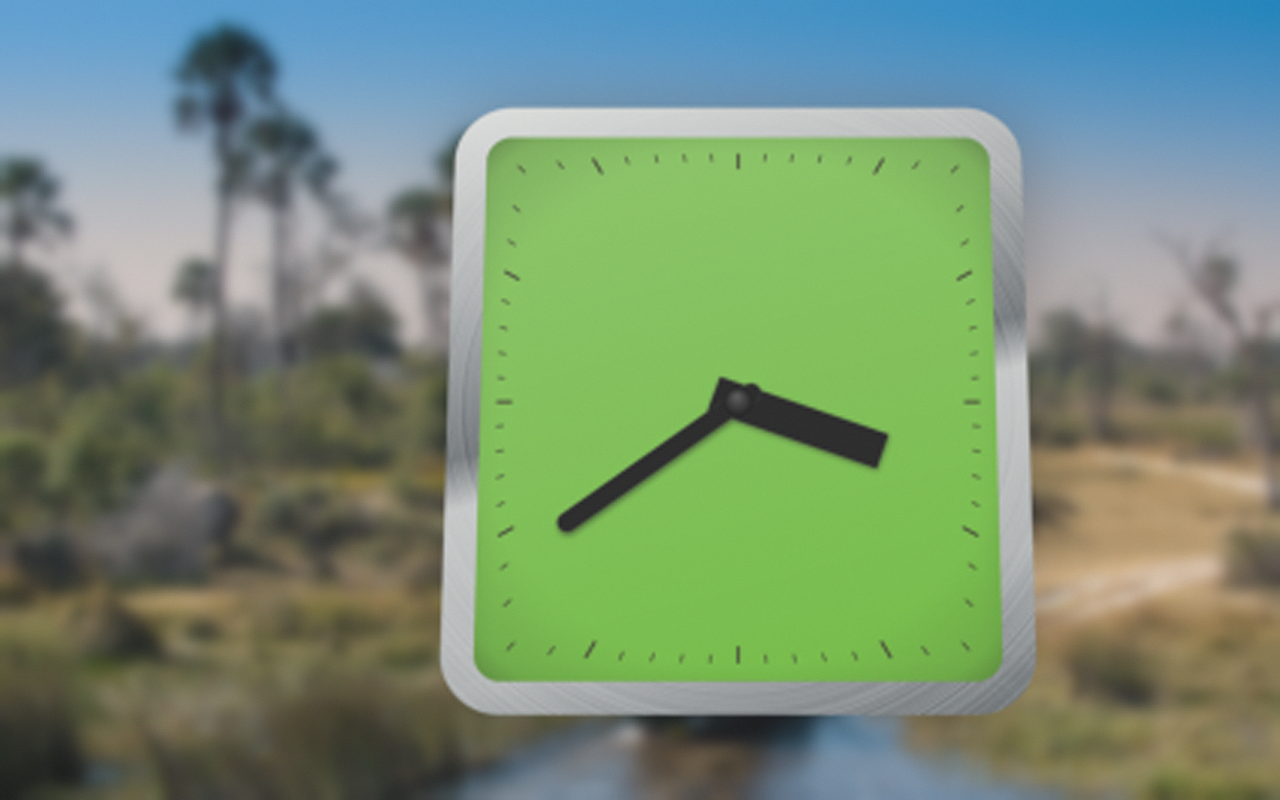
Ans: 3:39
